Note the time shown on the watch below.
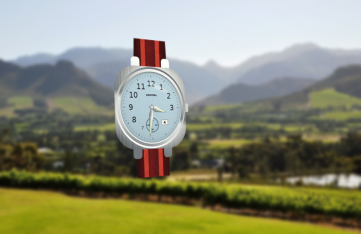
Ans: 3:31
